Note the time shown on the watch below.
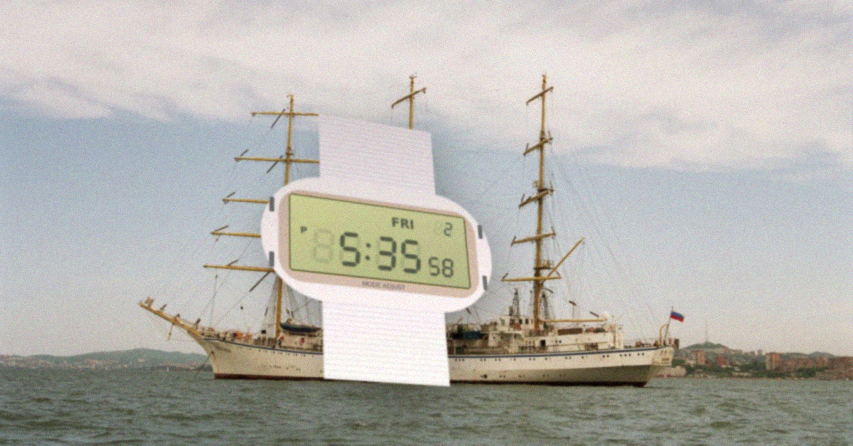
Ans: 5:35:58
